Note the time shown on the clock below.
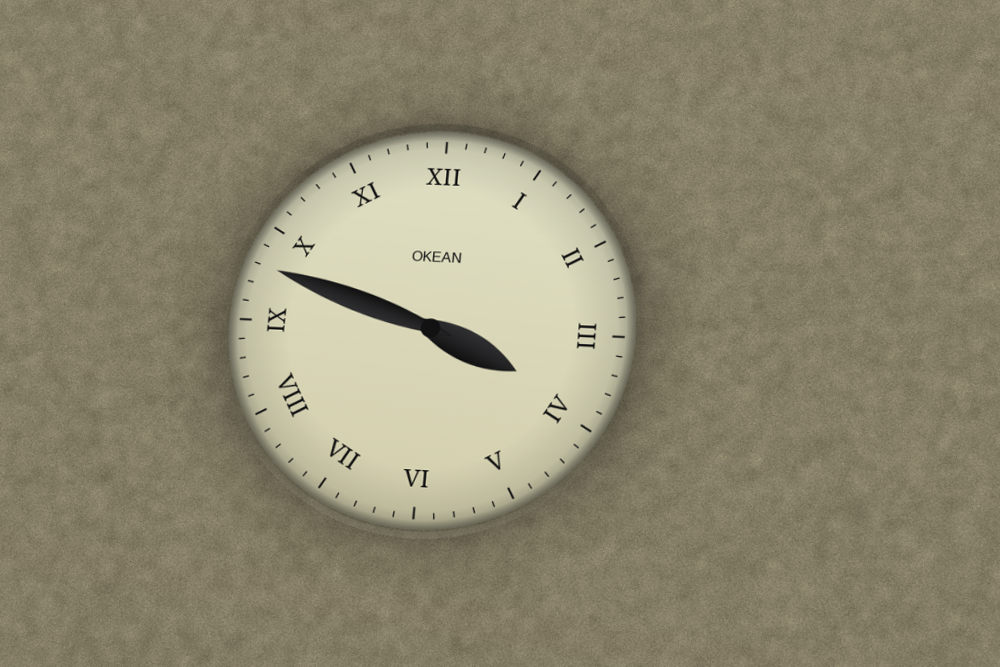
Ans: 3:48
